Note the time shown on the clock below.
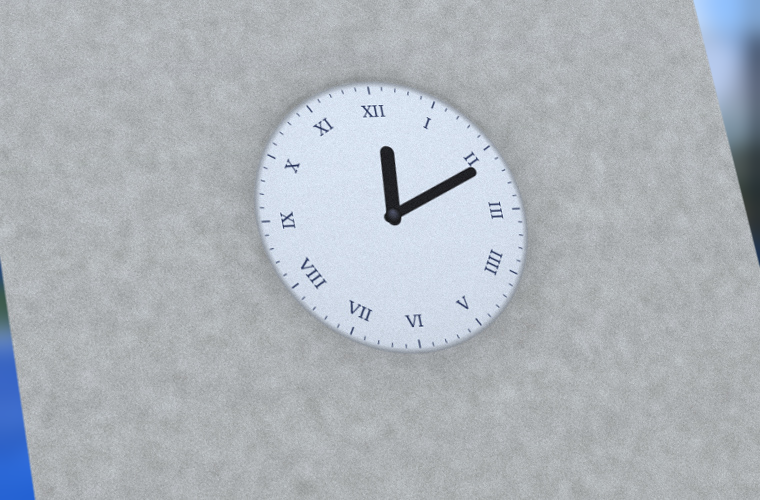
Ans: 12:11
